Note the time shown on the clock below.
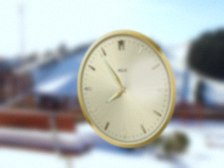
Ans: 7:54
